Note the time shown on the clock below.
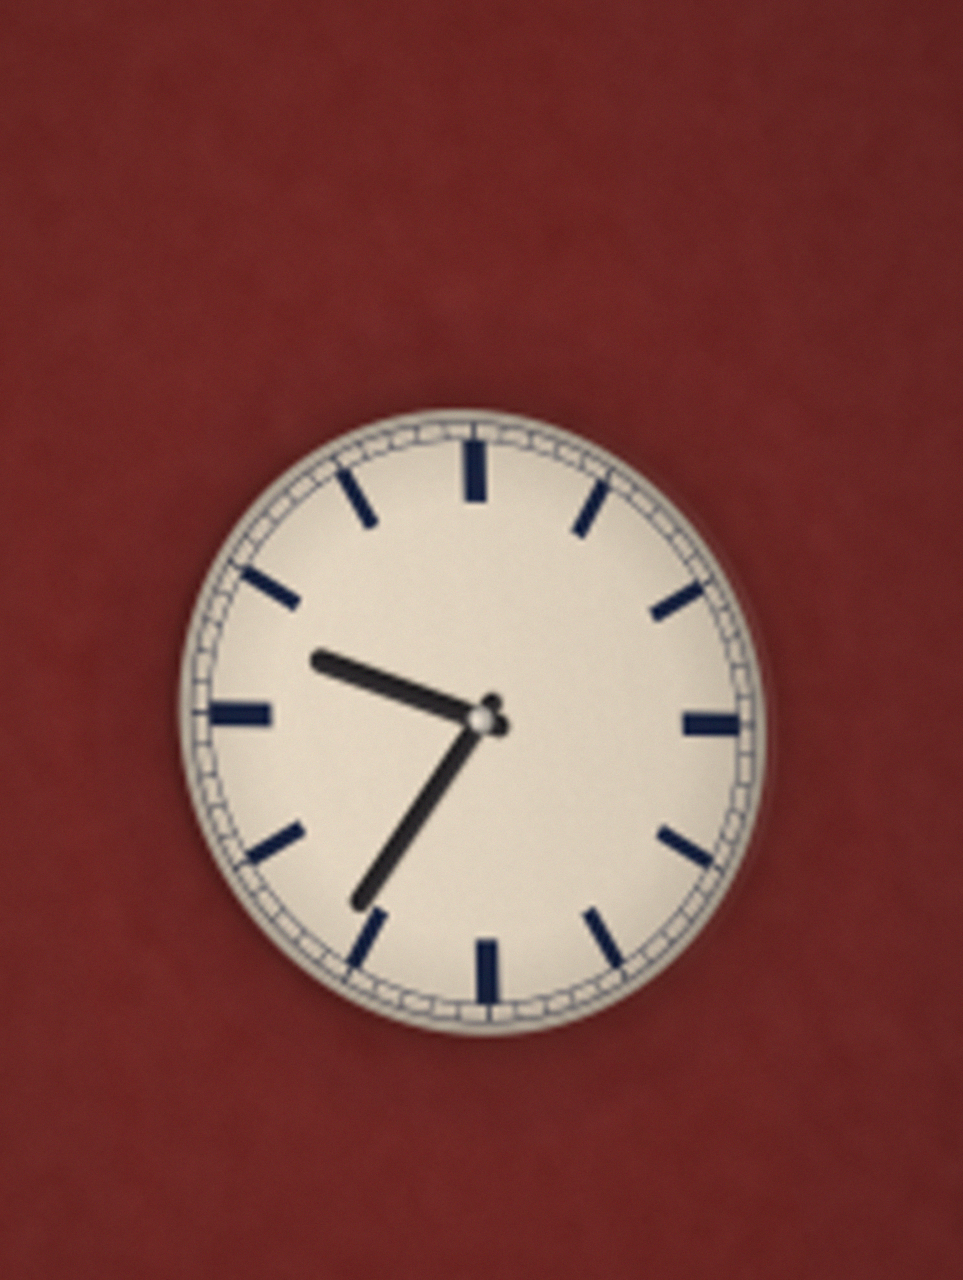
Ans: 9:36
